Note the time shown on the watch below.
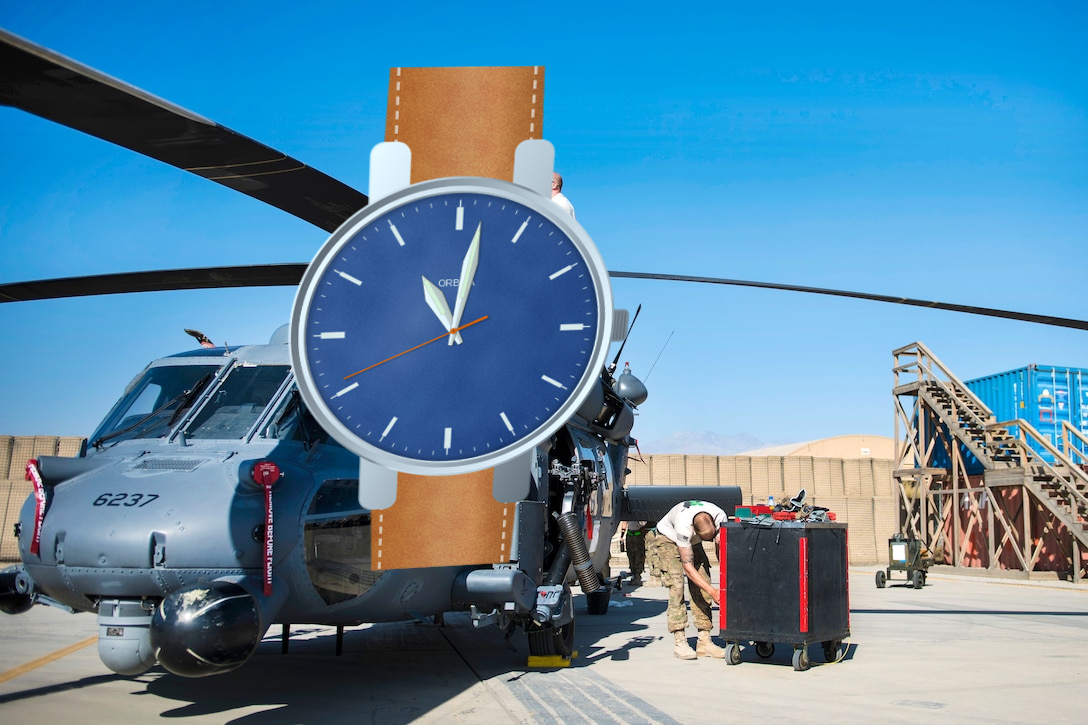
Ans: 11:01:41
